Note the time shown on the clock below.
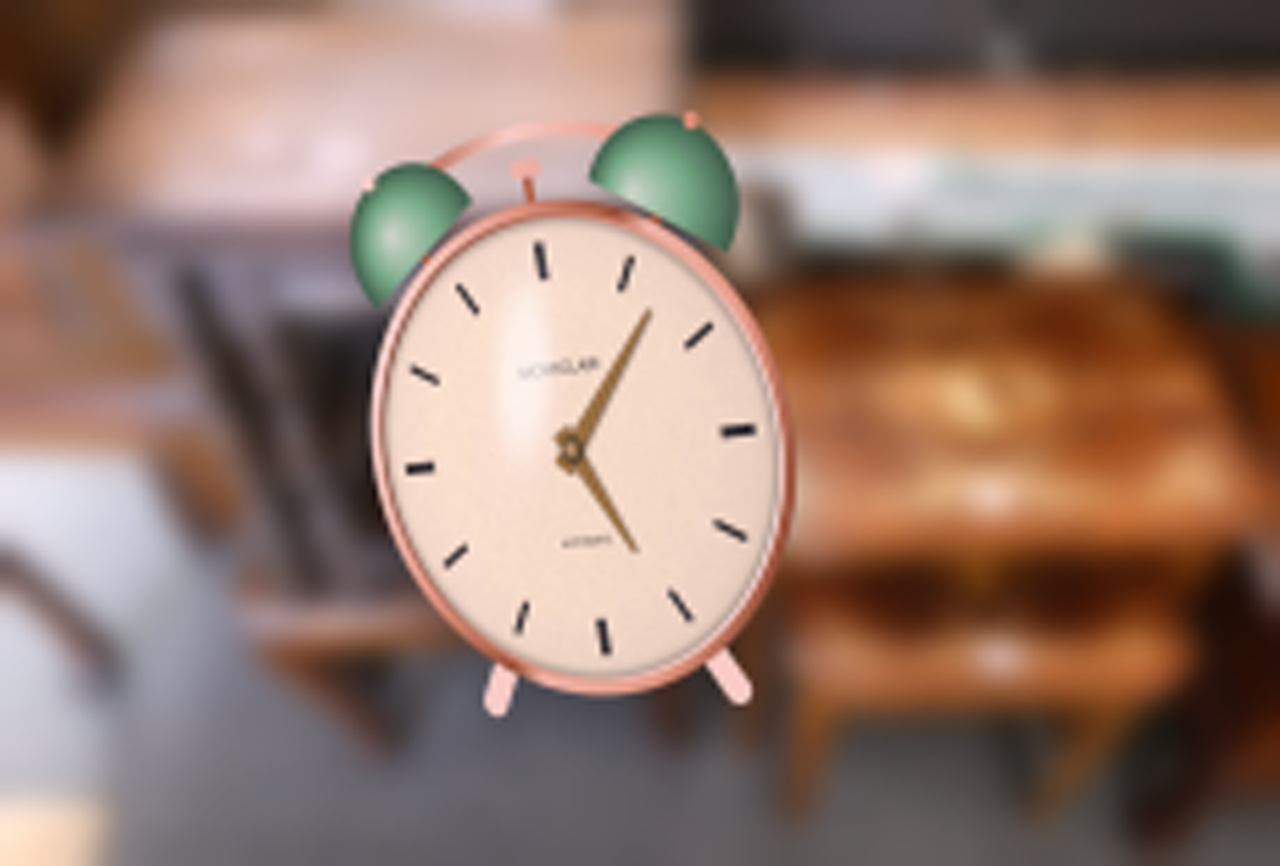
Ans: 5:07
